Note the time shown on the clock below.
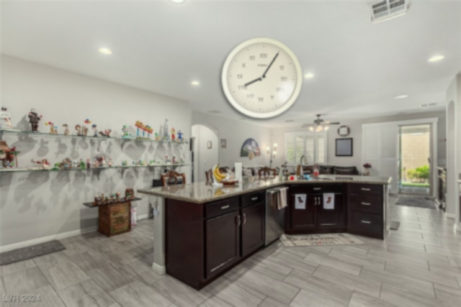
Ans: 8:05
